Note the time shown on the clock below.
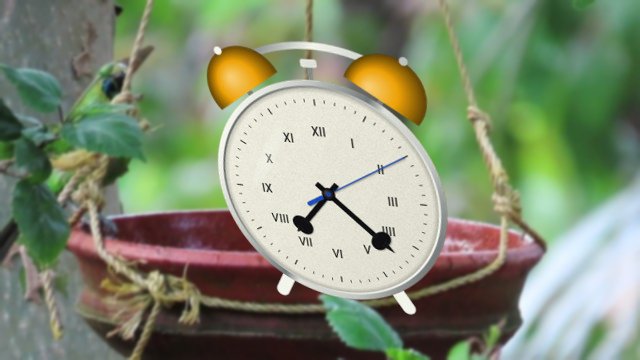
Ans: 7:22:10
